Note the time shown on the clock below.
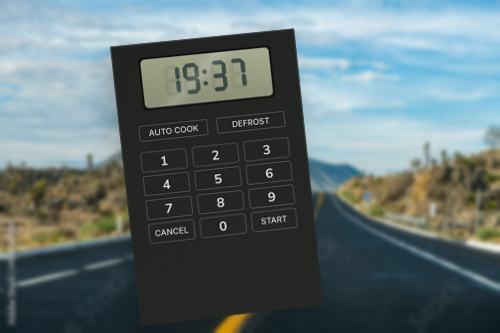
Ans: 19:37
